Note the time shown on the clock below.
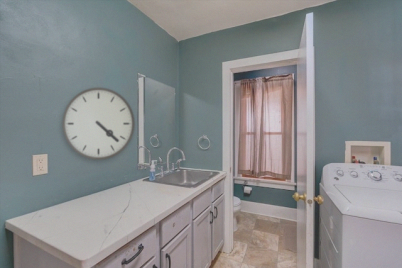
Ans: 4:22
